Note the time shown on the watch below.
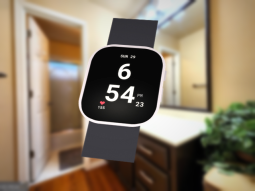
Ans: 6:54
